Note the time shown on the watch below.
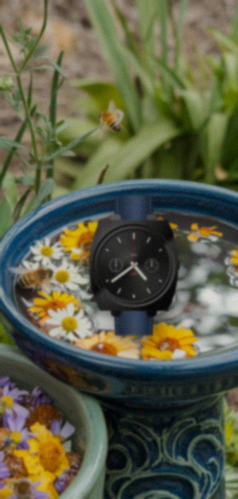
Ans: 4:39
